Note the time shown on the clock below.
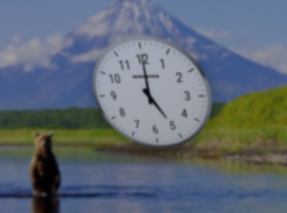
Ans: 5:00
